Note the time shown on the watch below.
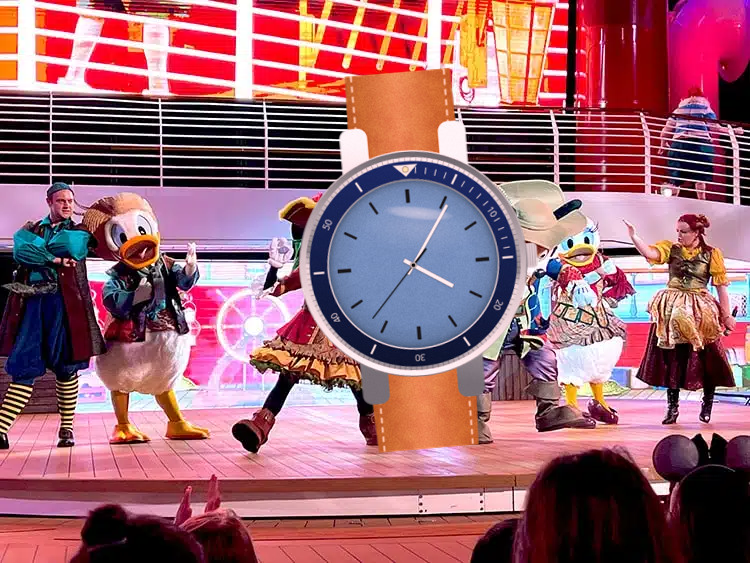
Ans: 4:05:37
